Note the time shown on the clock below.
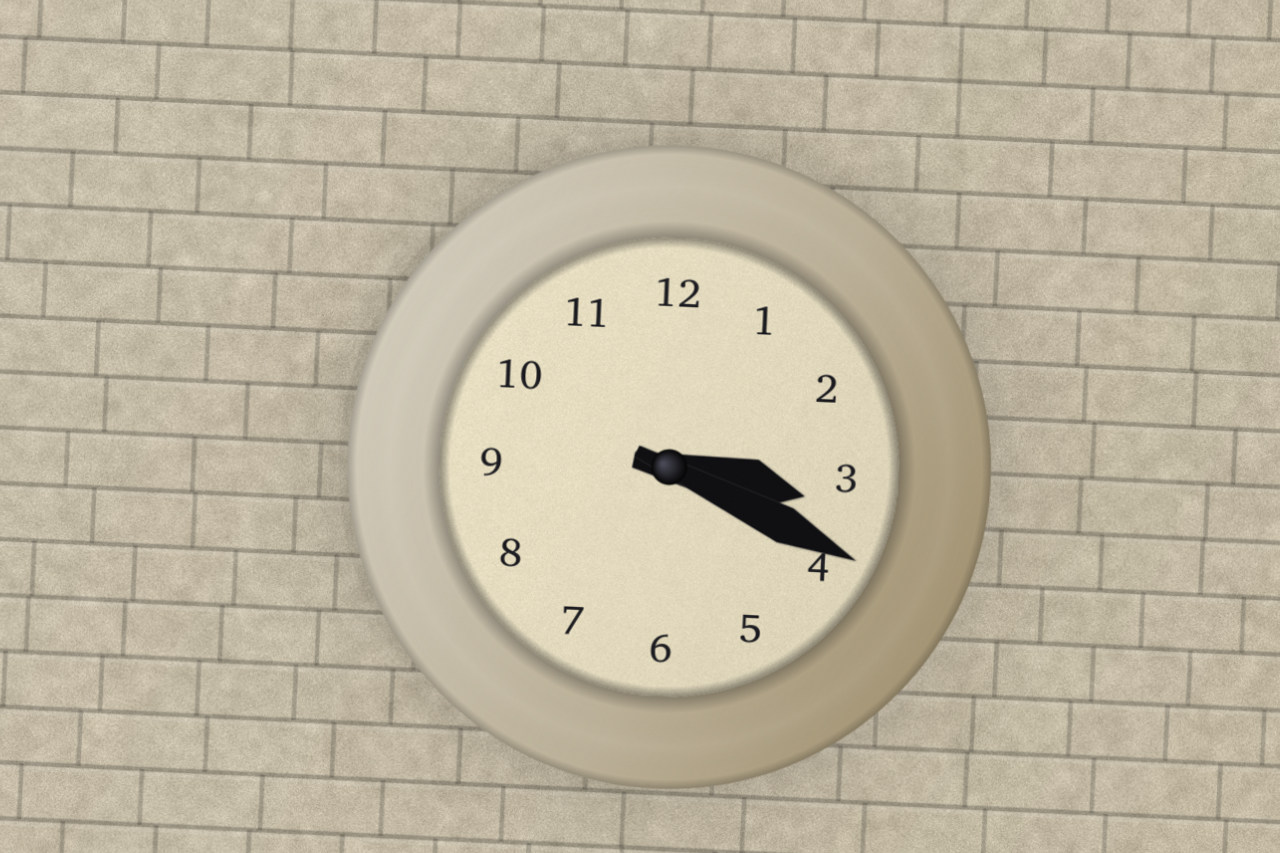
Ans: 3:19
